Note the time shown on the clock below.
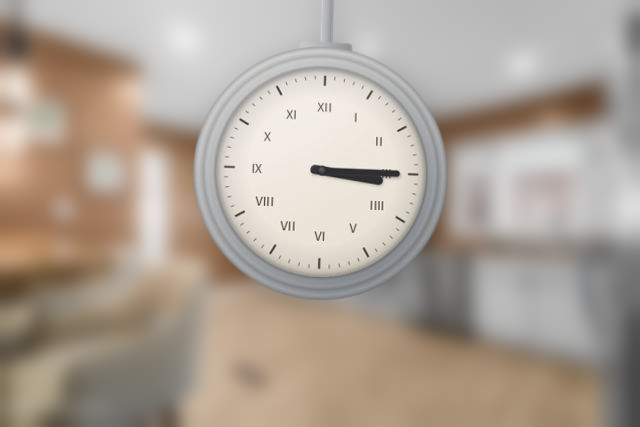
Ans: 3:15
